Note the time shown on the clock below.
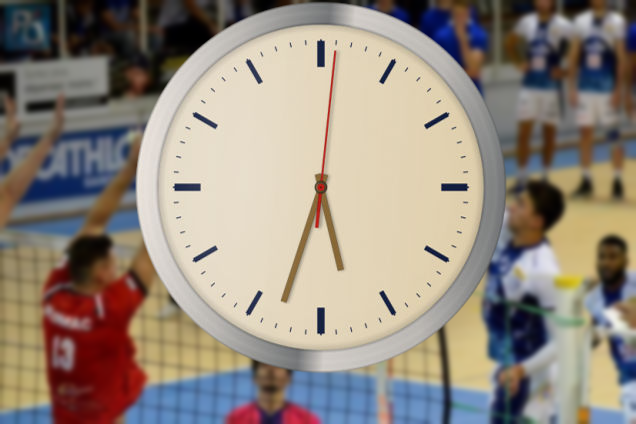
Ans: 5:33:01
